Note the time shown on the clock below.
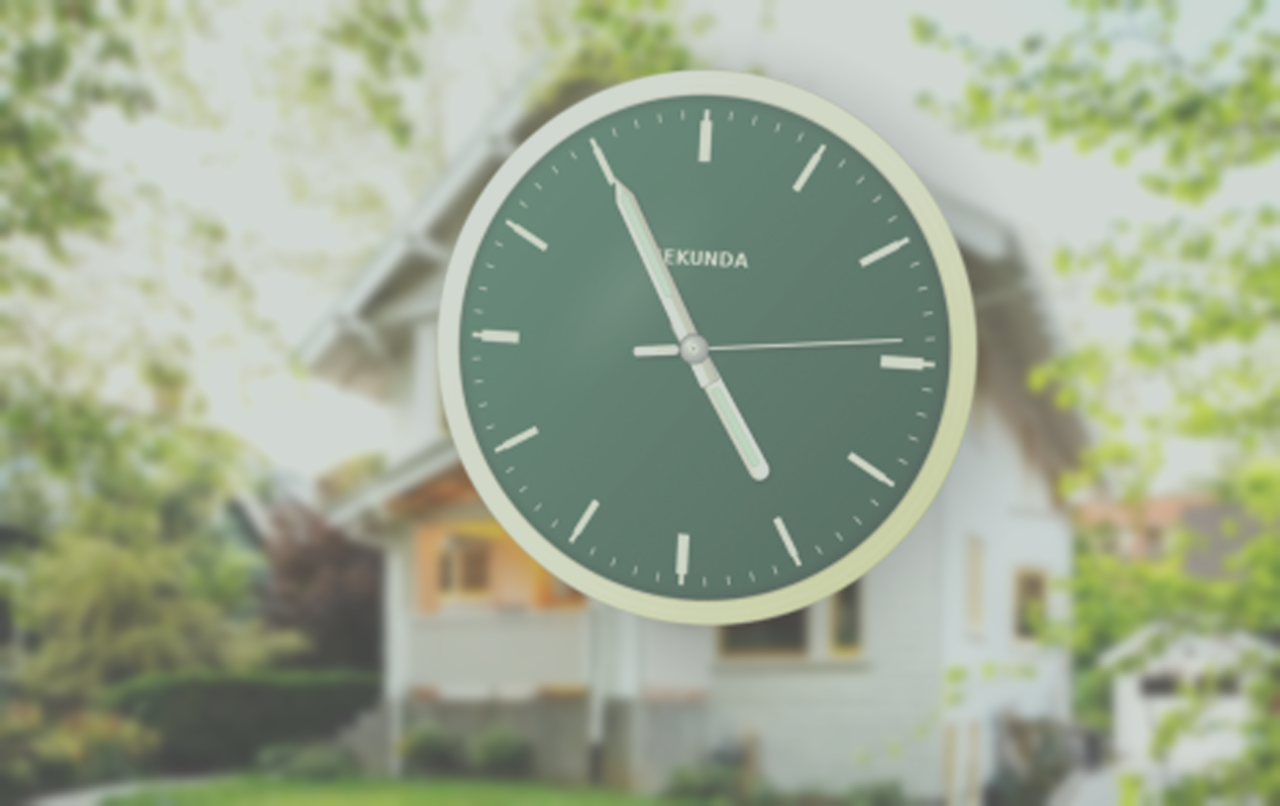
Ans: 4:55:14
